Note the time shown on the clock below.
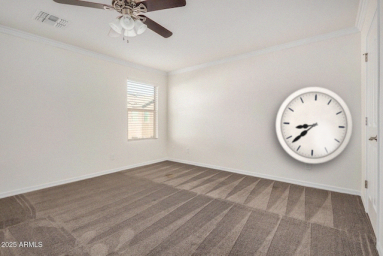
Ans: 8:38
